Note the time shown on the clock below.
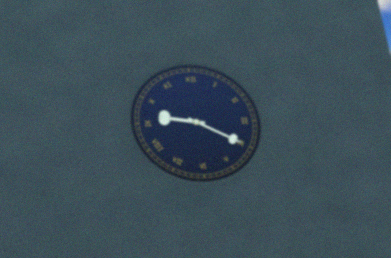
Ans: 9:20
